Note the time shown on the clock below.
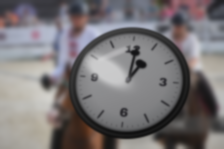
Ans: 1:01
